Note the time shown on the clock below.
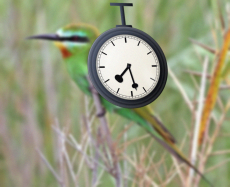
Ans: 7:28
